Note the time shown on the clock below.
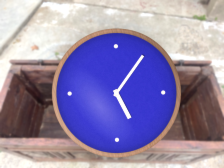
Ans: 5:06
